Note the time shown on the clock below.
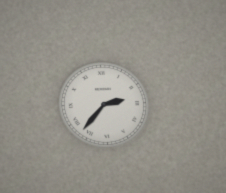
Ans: 2:37
